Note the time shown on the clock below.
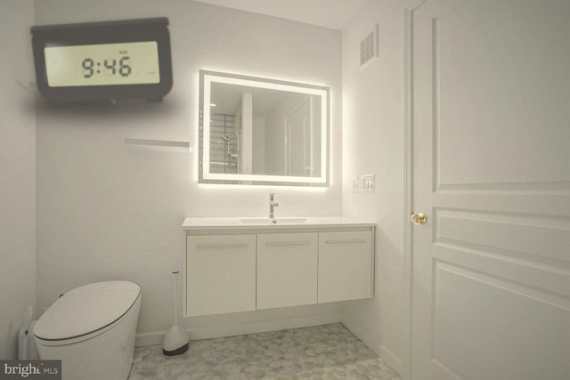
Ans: 9:46
